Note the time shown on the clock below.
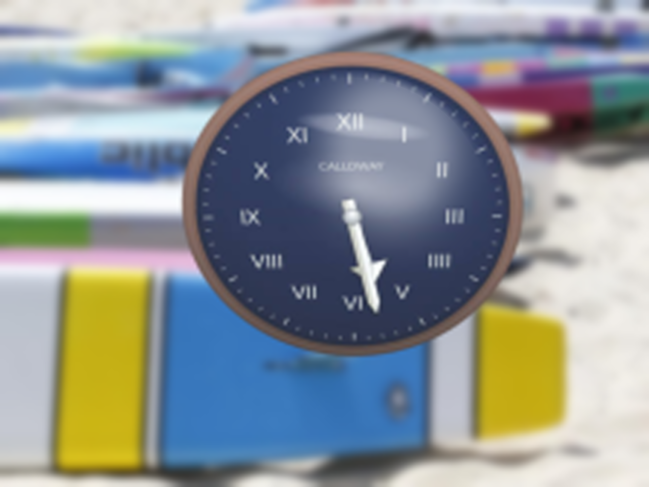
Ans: 5:28
